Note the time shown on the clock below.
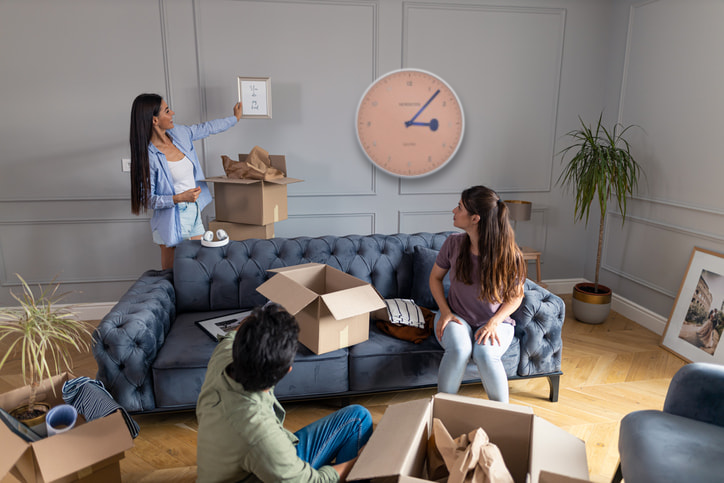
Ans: 3:07
